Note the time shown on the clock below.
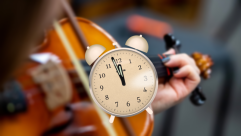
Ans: 11:58
